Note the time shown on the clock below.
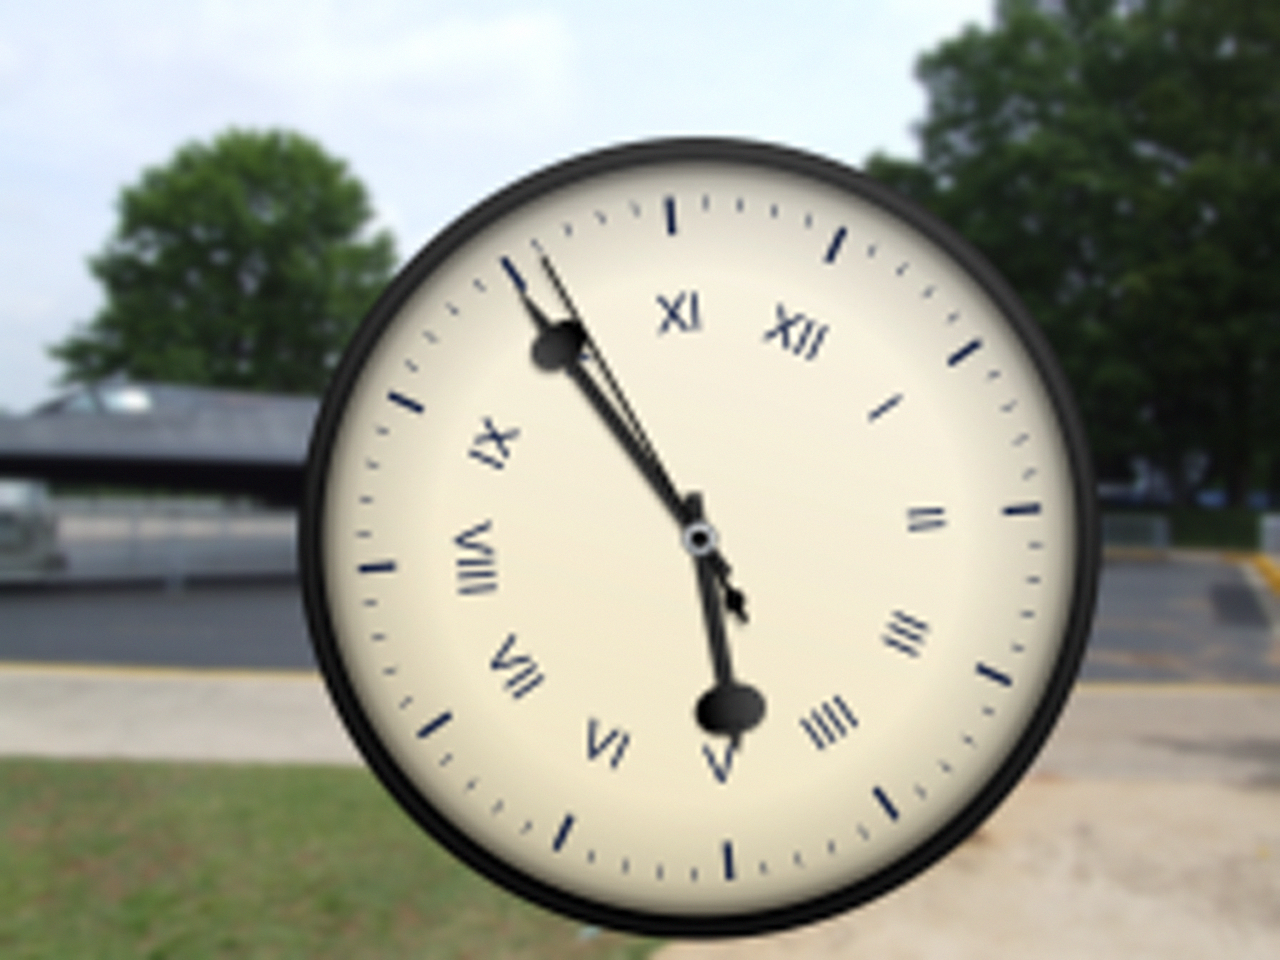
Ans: 4:49:51
